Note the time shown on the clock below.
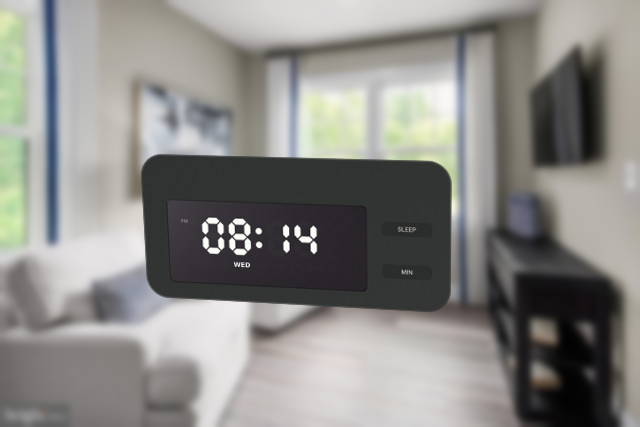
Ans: 8:14
